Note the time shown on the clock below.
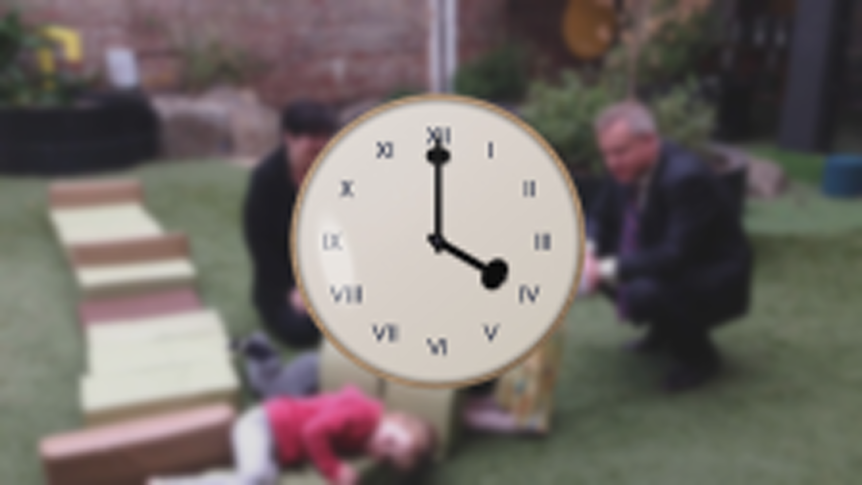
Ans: 4:00
